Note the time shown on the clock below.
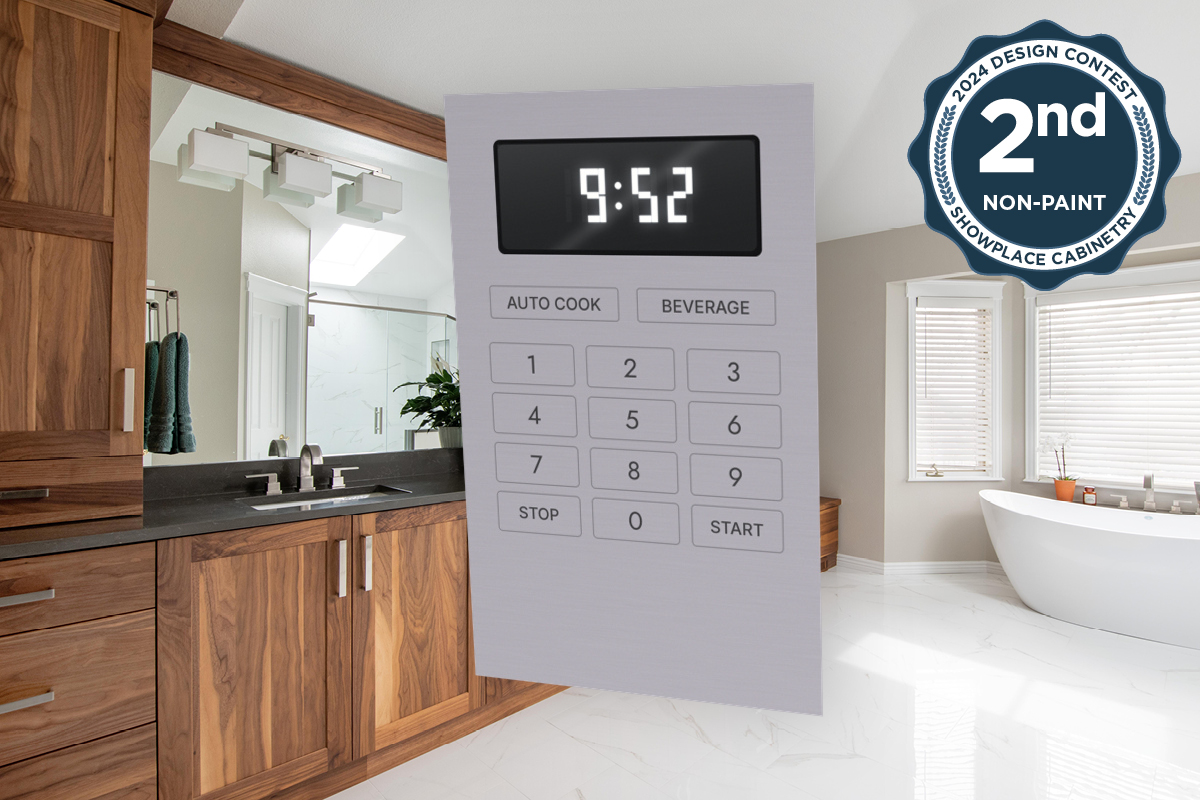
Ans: 9:52
